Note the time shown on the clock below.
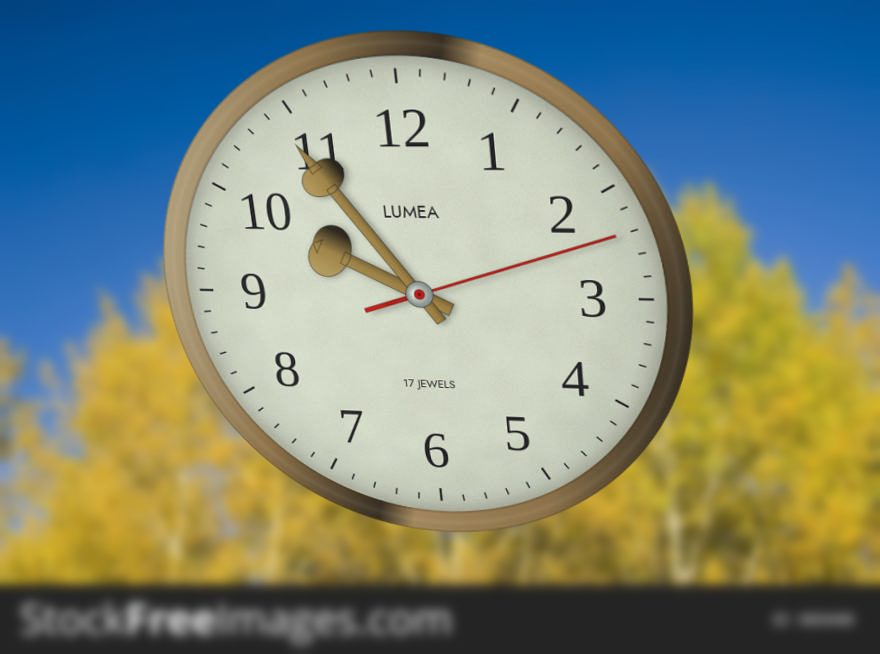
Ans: 9:54:12
